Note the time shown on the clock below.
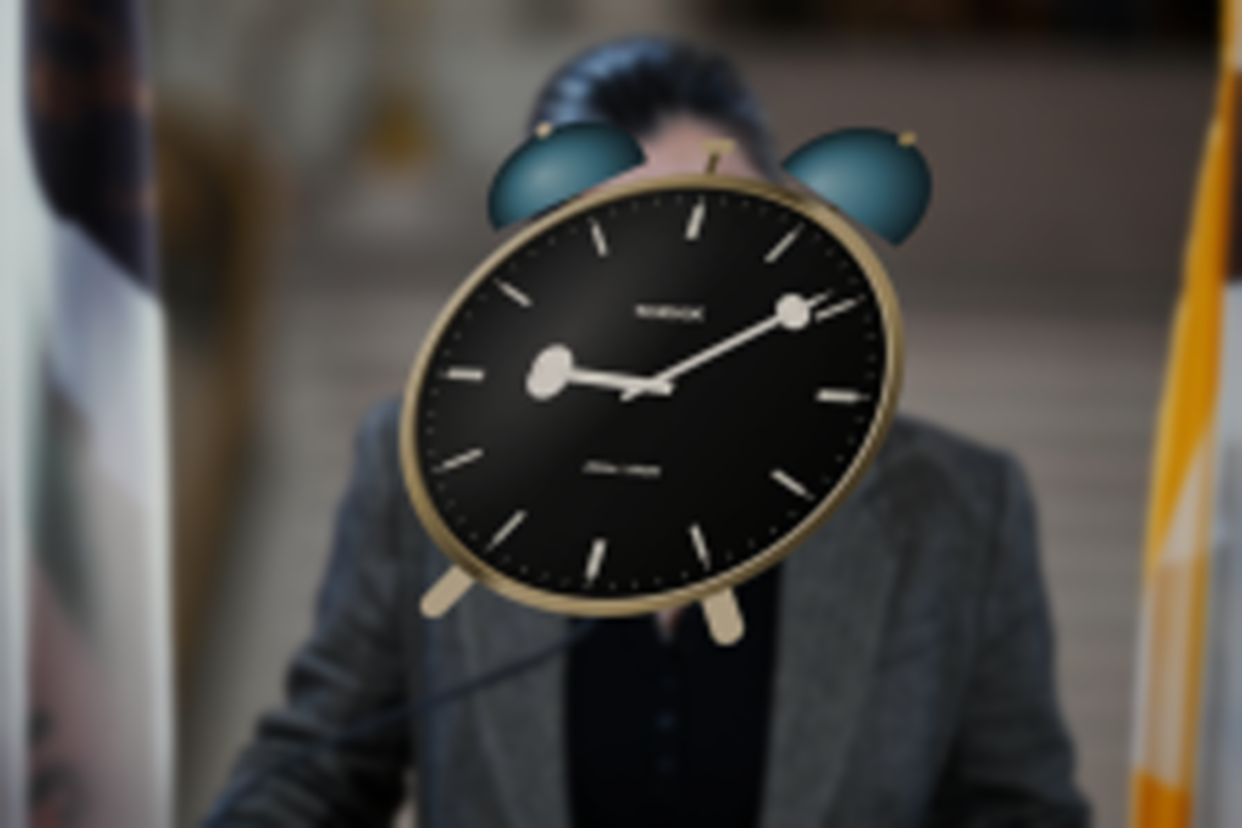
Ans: 9:09
